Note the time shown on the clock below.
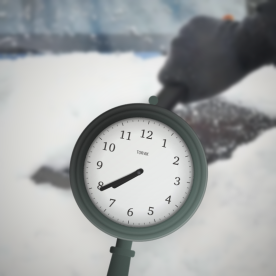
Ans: 7:39
